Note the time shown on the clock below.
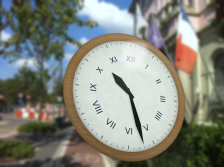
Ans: 10:27
